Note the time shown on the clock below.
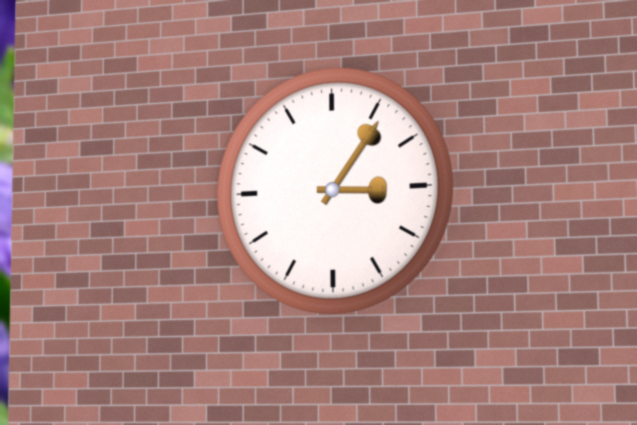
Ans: 3:06
